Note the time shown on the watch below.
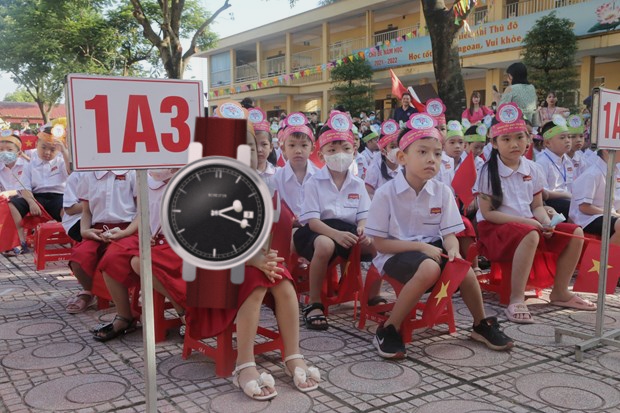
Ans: 2:18
